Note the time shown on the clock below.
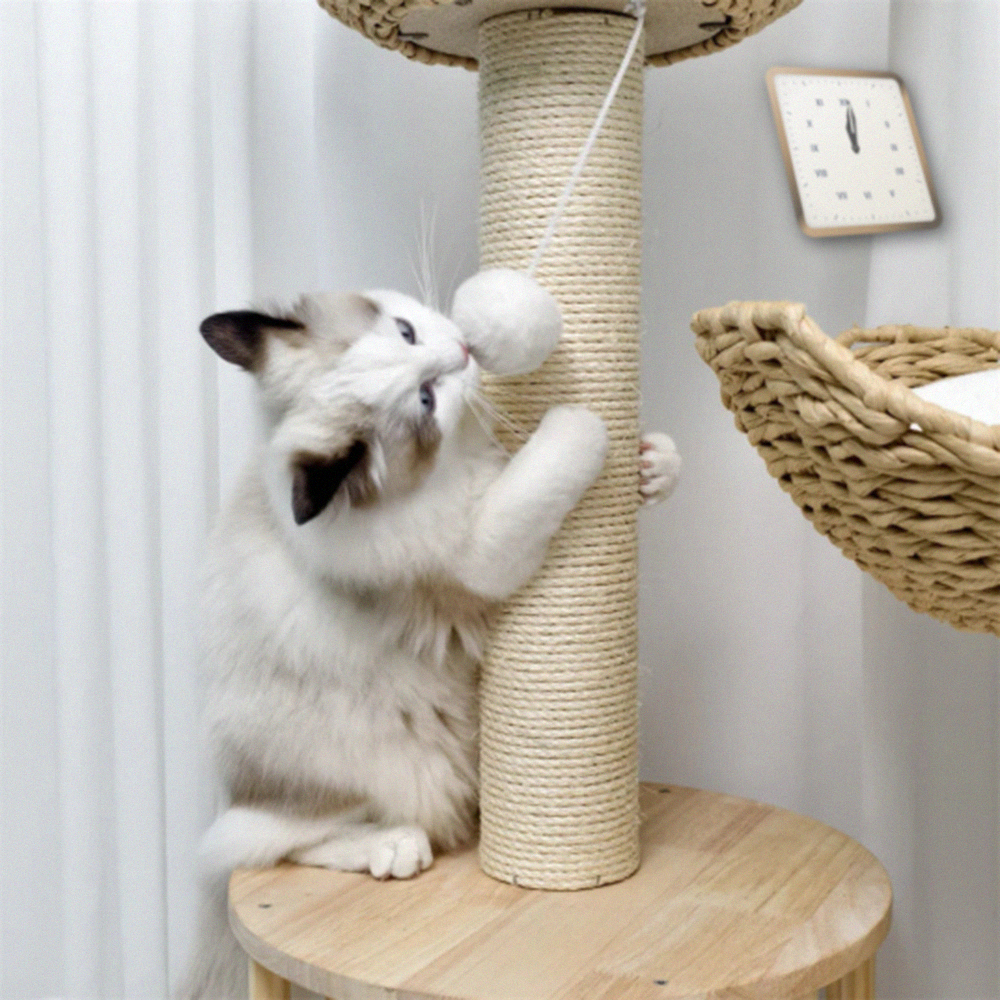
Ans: 12:01
